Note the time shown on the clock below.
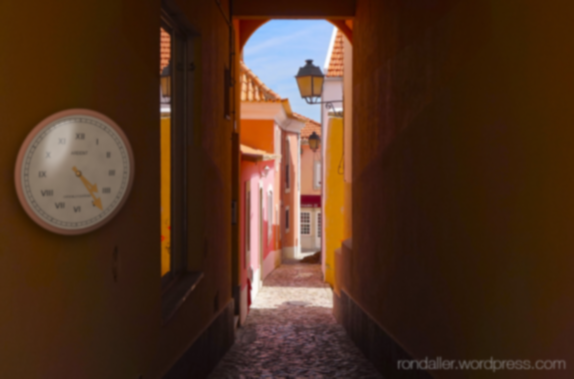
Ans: 4:24
